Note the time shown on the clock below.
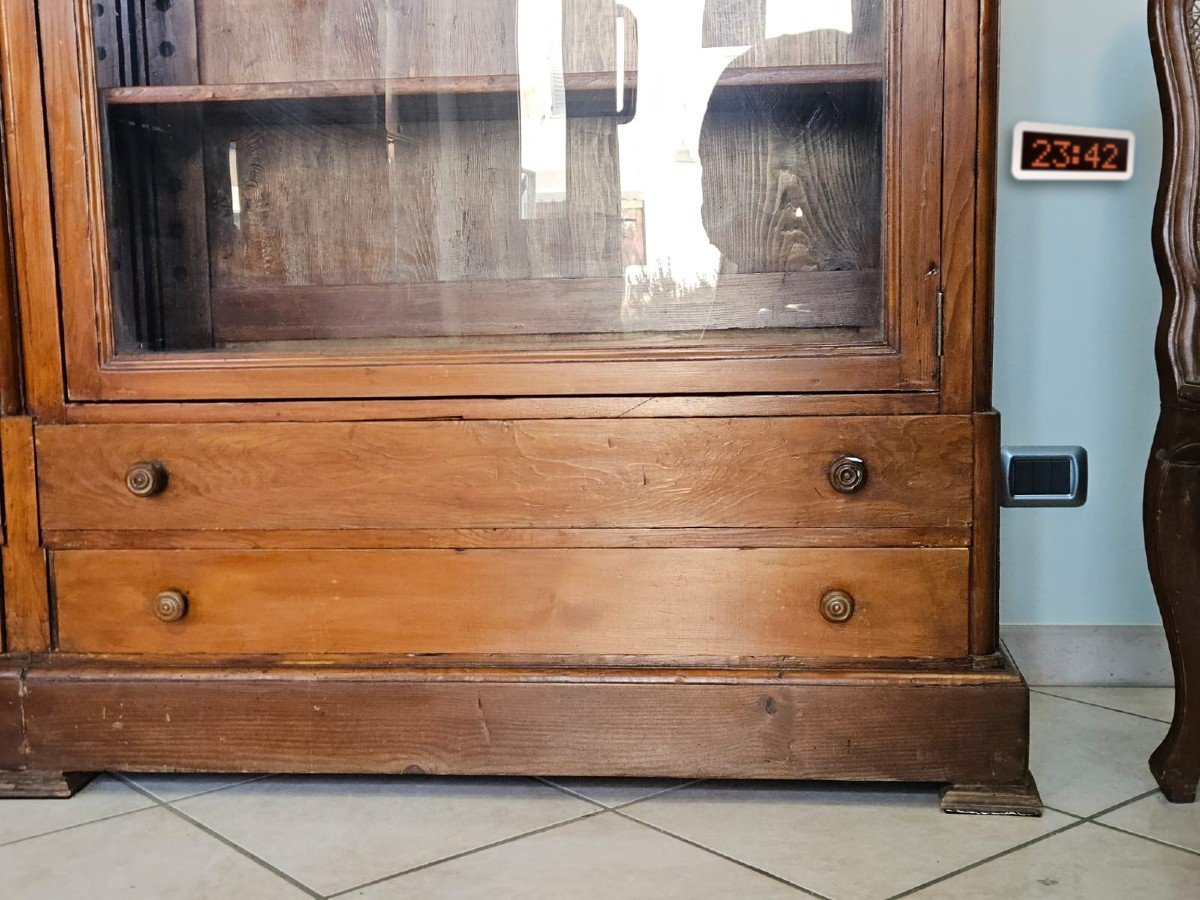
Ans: 23:42
